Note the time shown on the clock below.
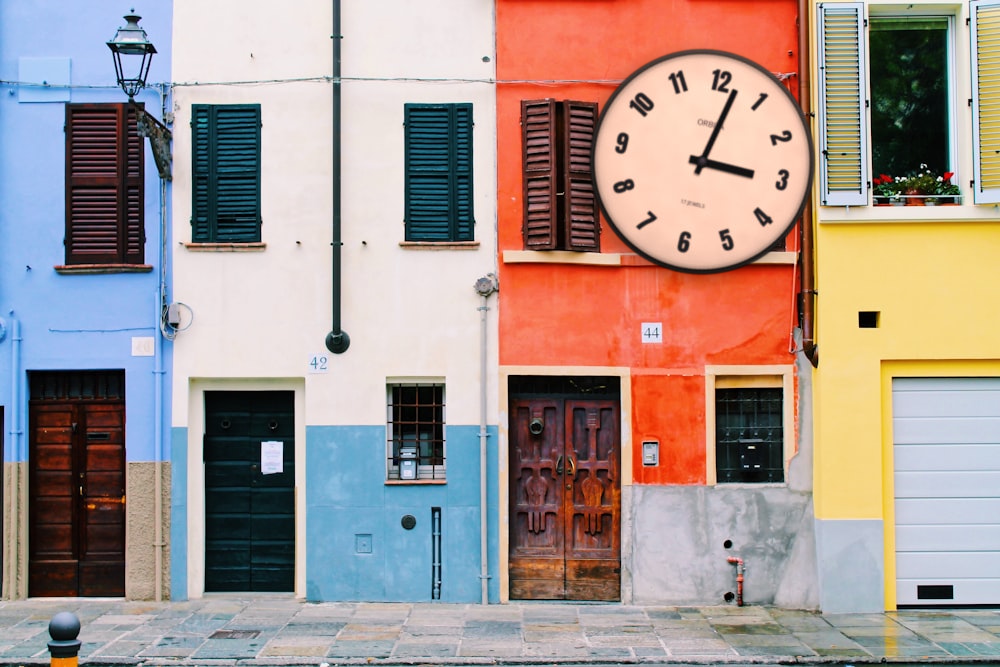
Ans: 3:02
